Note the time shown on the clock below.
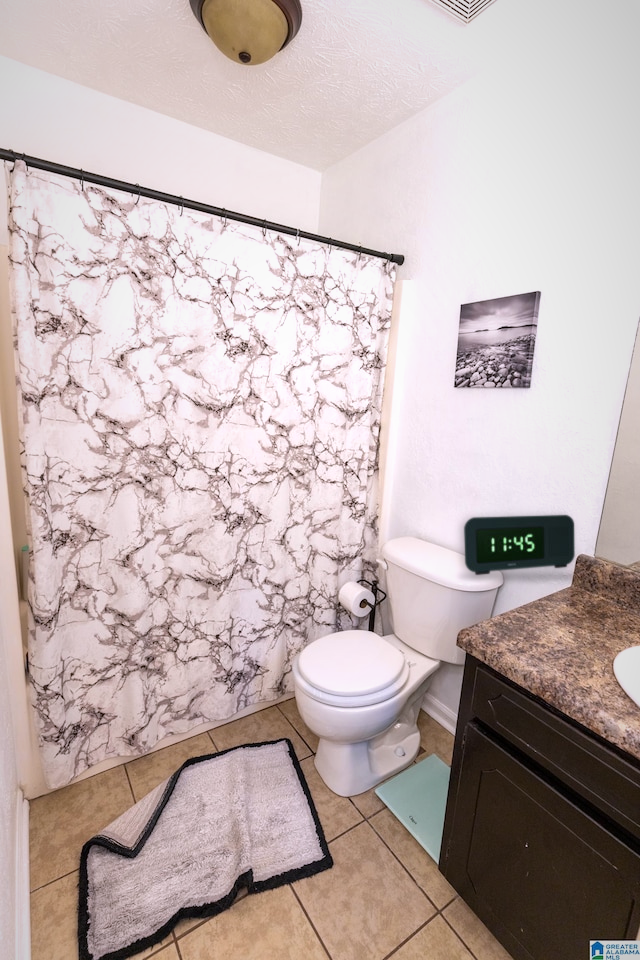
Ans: 11:45
